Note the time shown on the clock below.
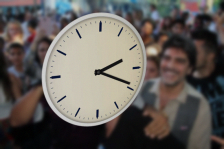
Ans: 2:19
